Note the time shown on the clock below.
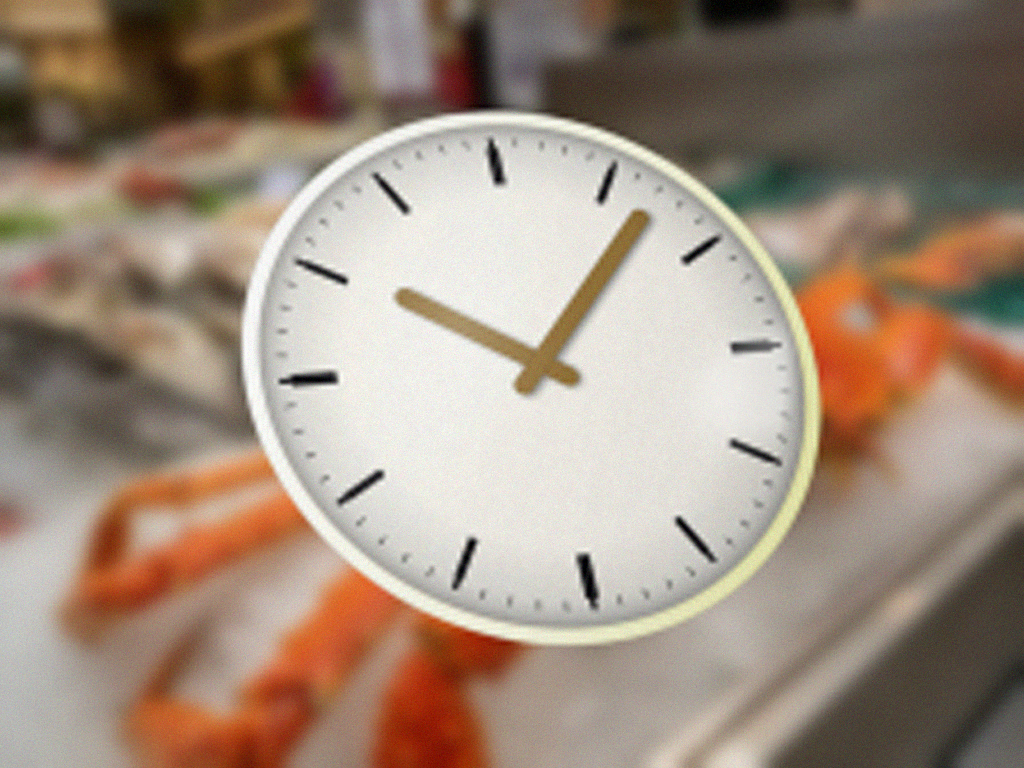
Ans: 10:07
